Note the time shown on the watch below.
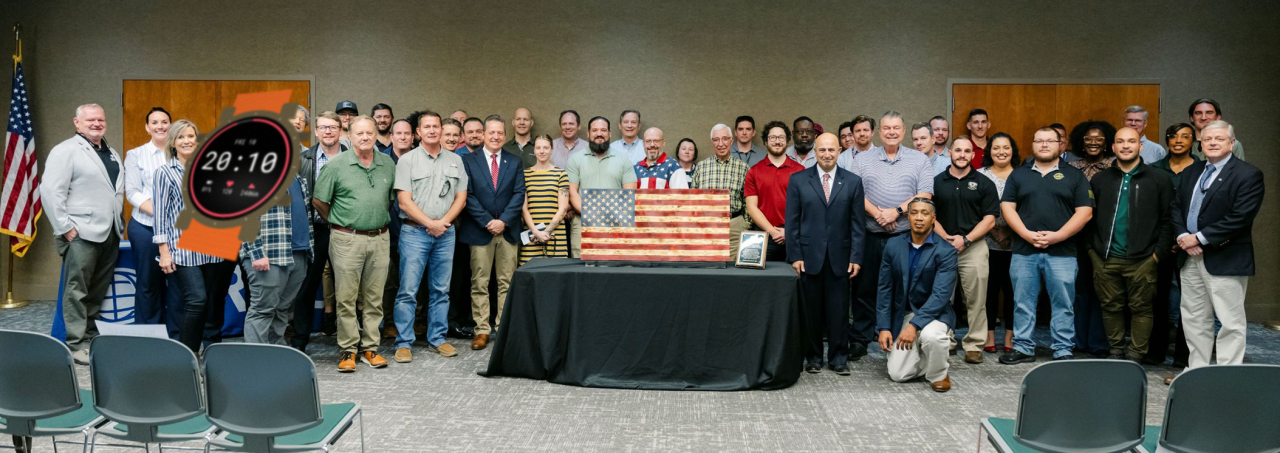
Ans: 20:10
